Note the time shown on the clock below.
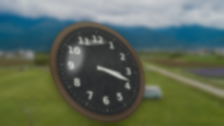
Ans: 3:18
